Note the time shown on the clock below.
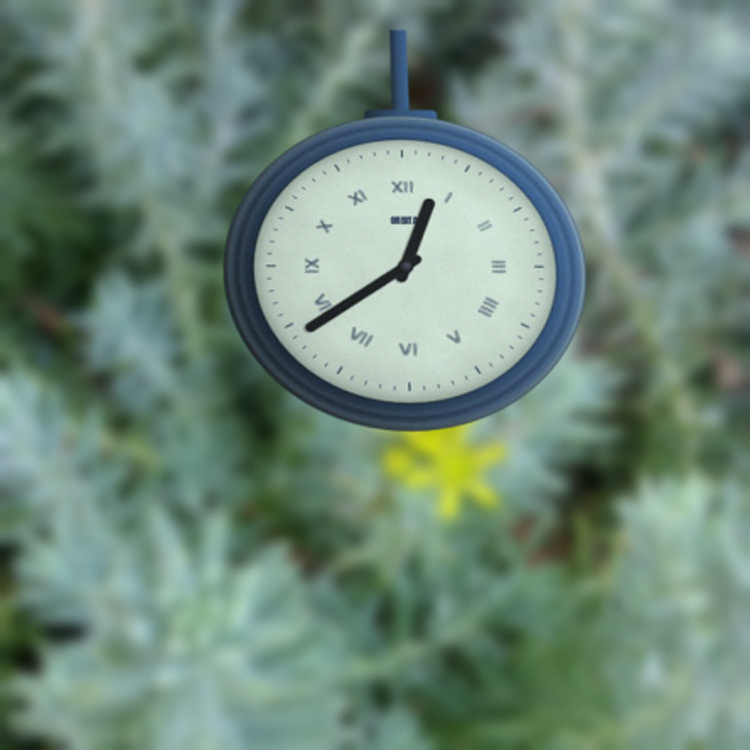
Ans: 12:39
